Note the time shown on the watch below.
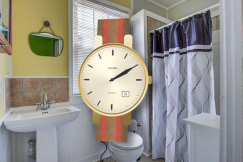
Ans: 2:10
